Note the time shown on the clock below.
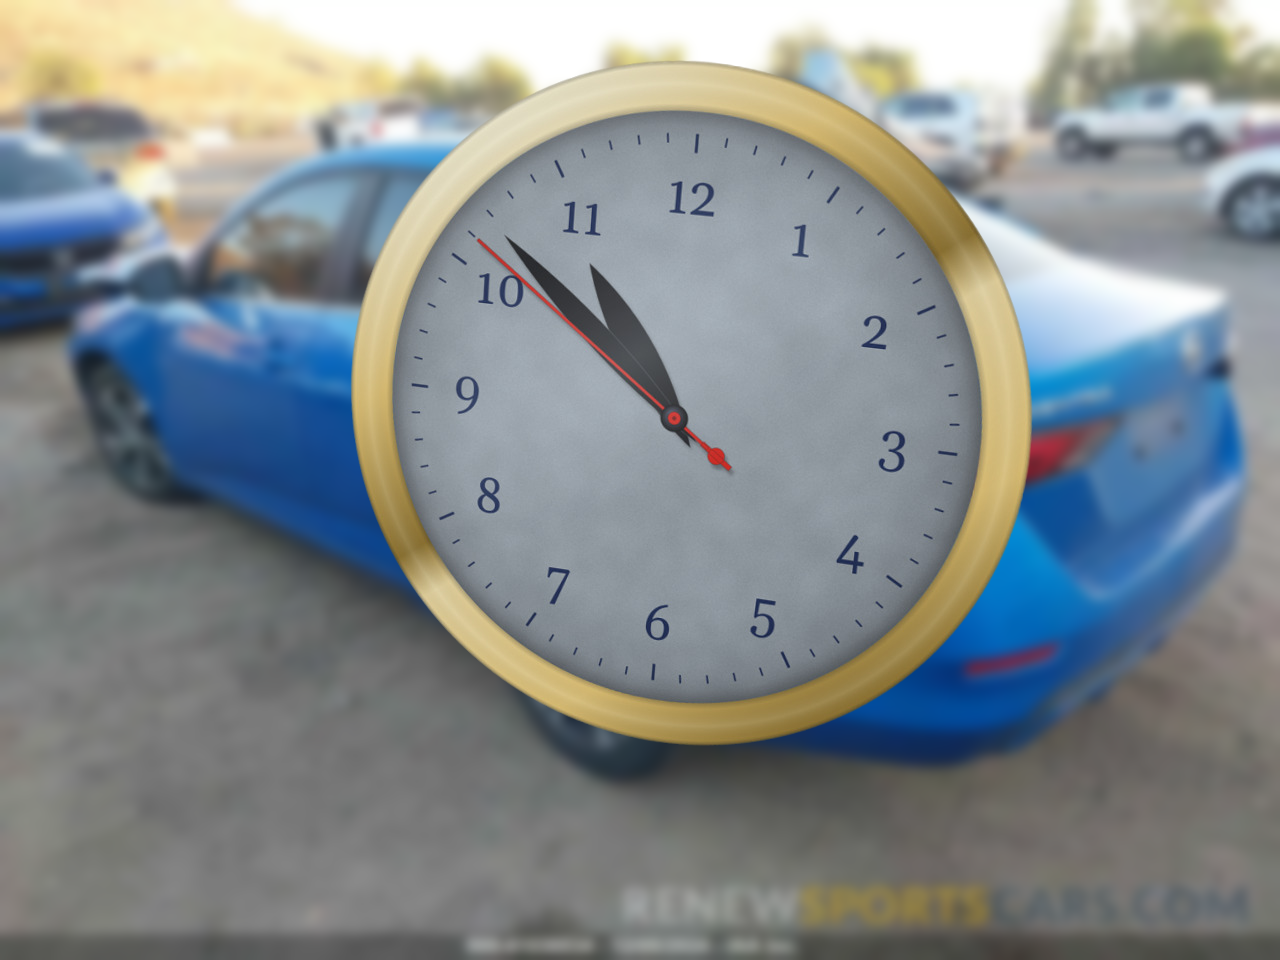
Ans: 10:51:51
